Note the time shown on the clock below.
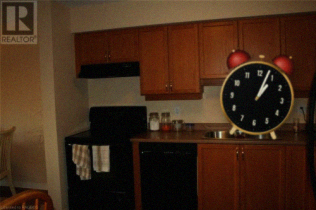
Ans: 1:03
